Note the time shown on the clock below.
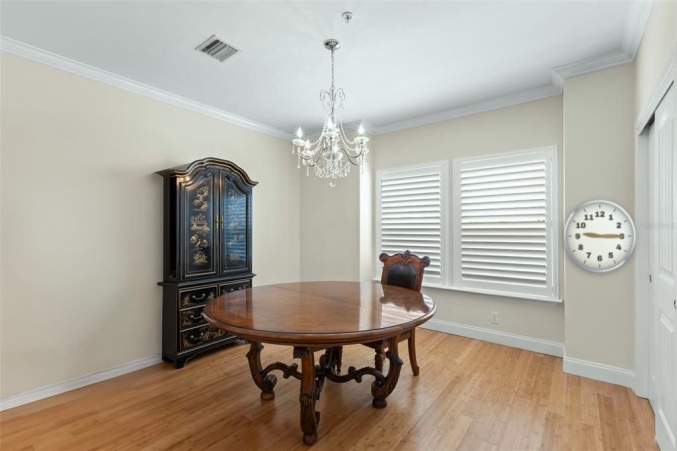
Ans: 9:15
